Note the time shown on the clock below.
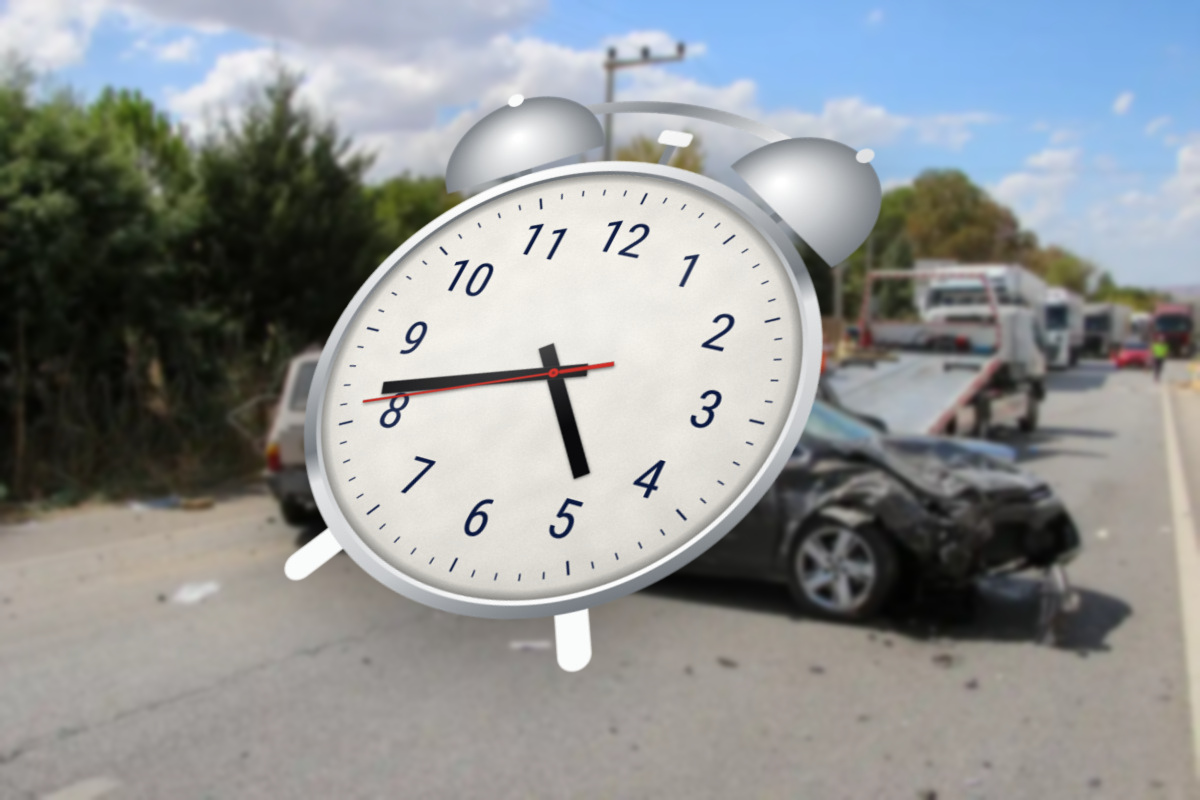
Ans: 4:41:41
